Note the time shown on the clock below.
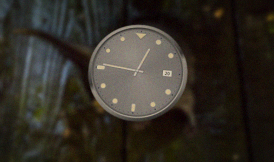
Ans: 12:46
